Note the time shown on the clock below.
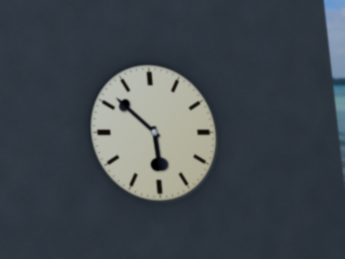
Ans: 5:52
